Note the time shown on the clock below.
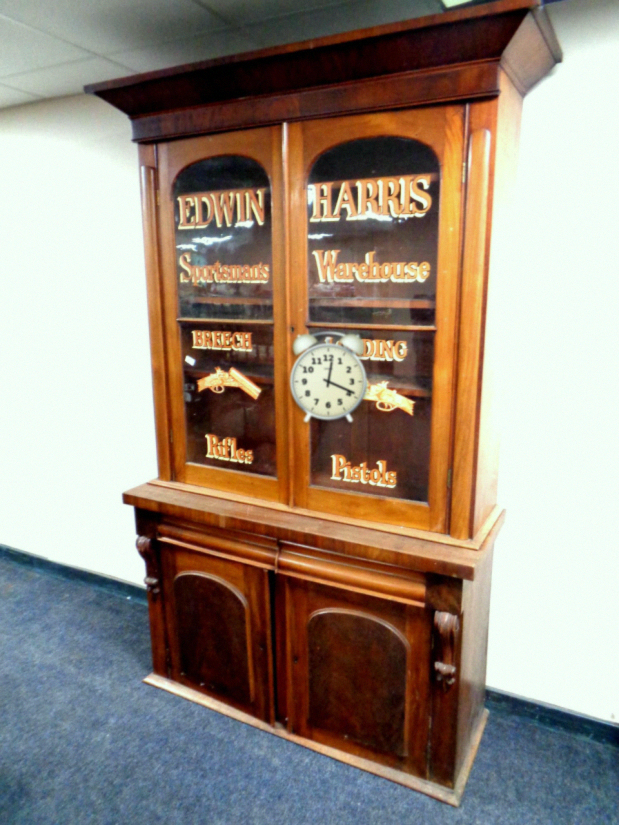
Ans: 12:19
